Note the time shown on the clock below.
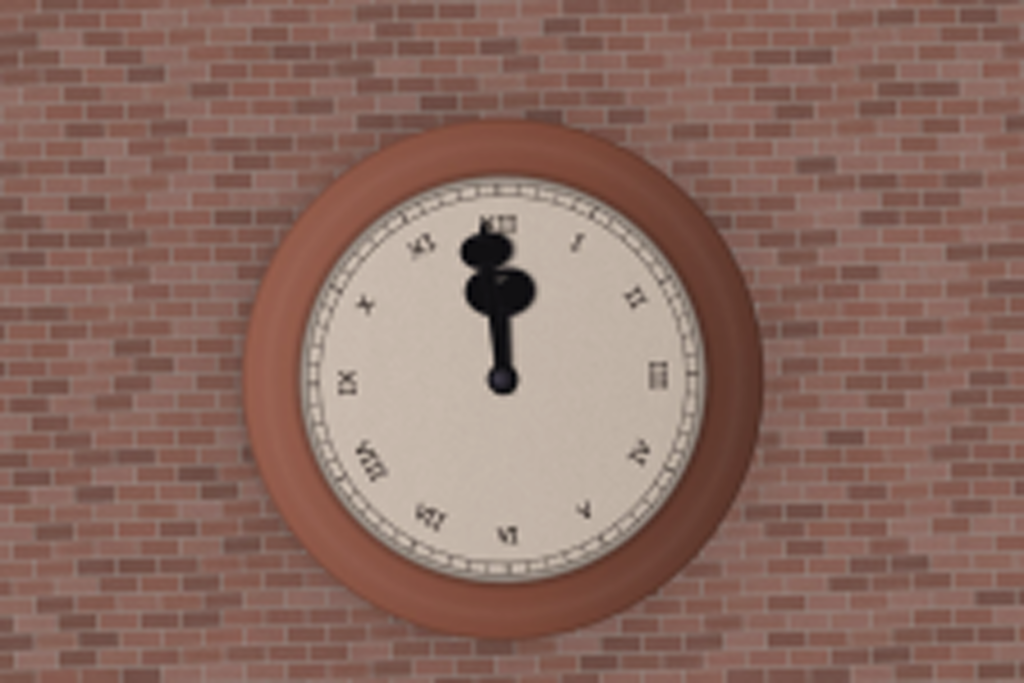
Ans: 11:59
